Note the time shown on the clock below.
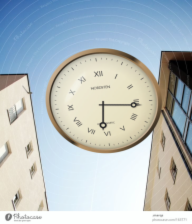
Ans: 6:16
